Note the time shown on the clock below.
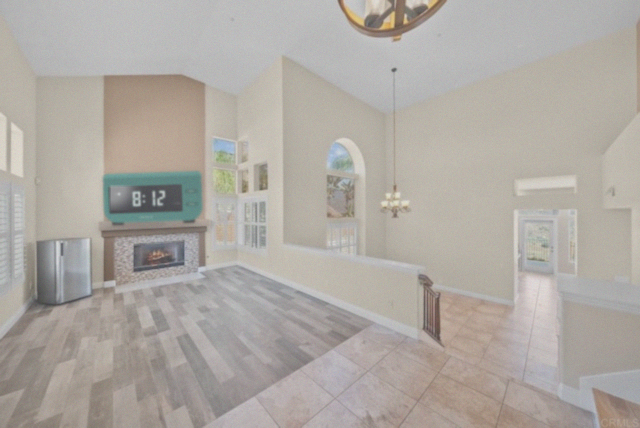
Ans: 8:12
